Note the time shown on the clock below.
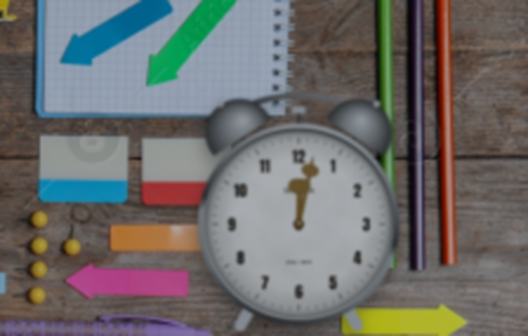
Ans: 12:02
